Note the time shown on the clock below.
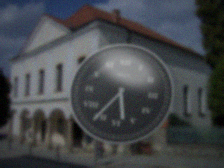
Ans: 5:36
